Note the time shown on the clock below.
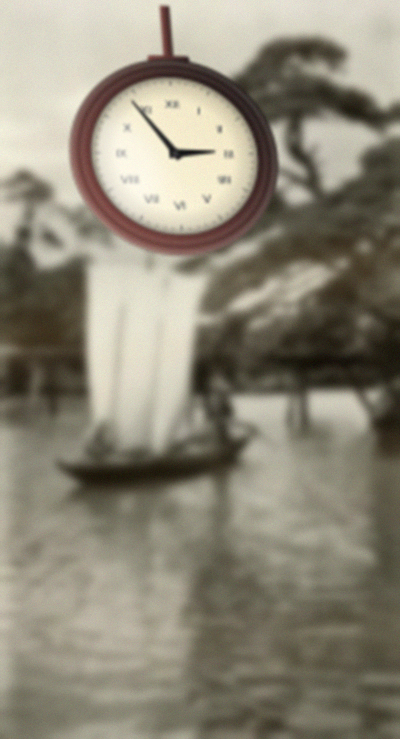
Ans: 2:54
